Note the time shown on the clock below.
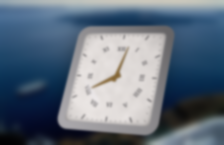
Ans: 8:02
